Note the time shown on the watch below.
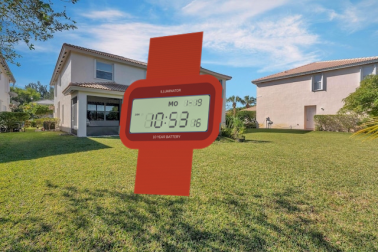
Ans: 10:53:16
